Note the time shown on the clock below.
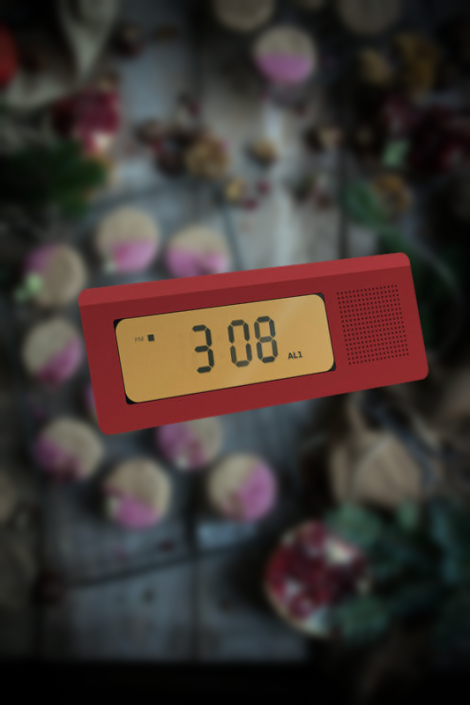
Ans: 3:08
